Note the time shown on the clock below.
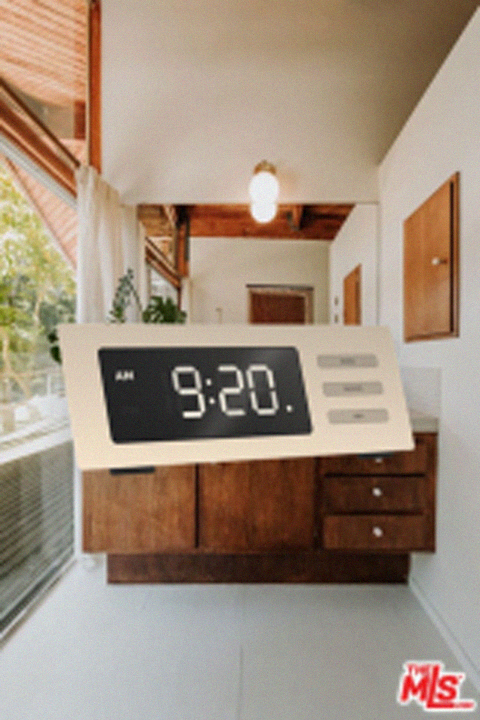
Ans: 9:20
